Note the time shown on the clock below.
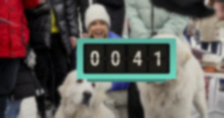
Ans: 0:41
